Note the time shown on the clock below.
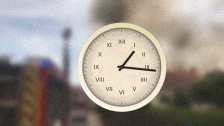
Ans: 1:16
